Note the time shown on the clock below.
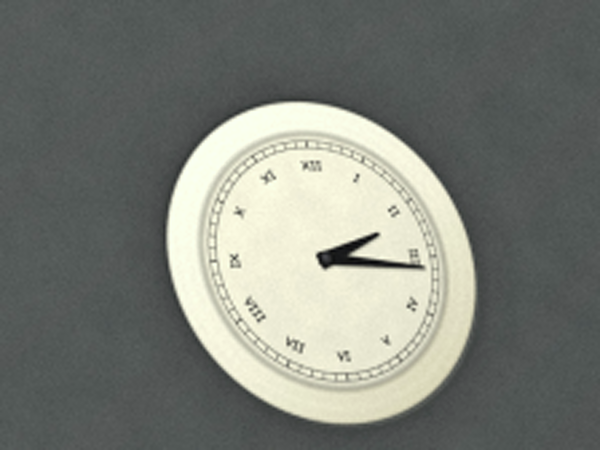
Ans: 2:16
